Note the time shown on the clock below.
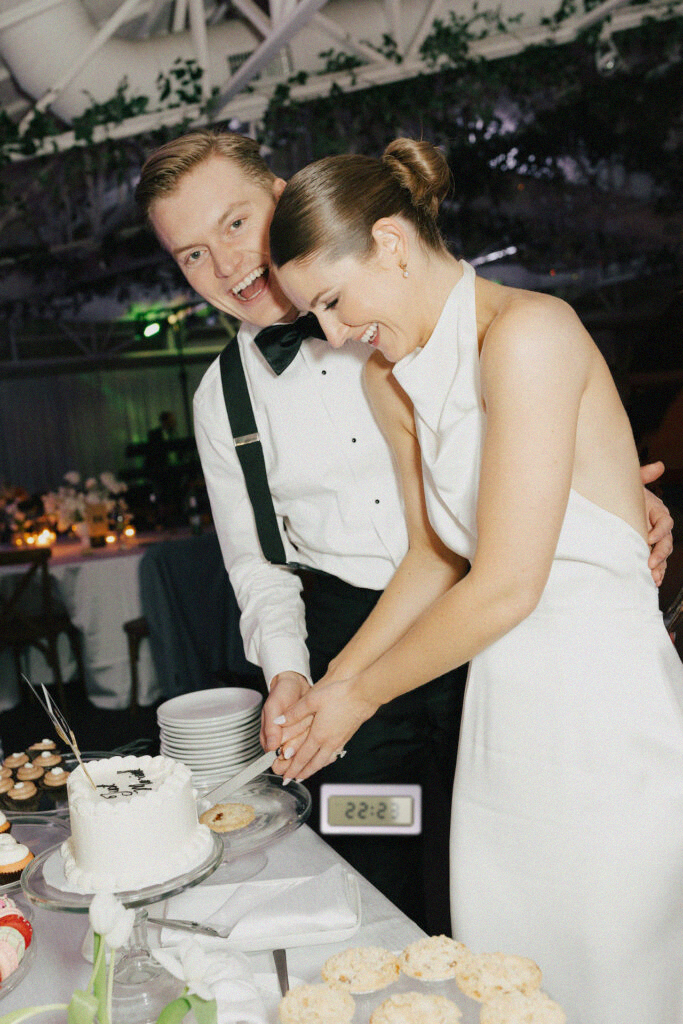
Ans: 22:23
